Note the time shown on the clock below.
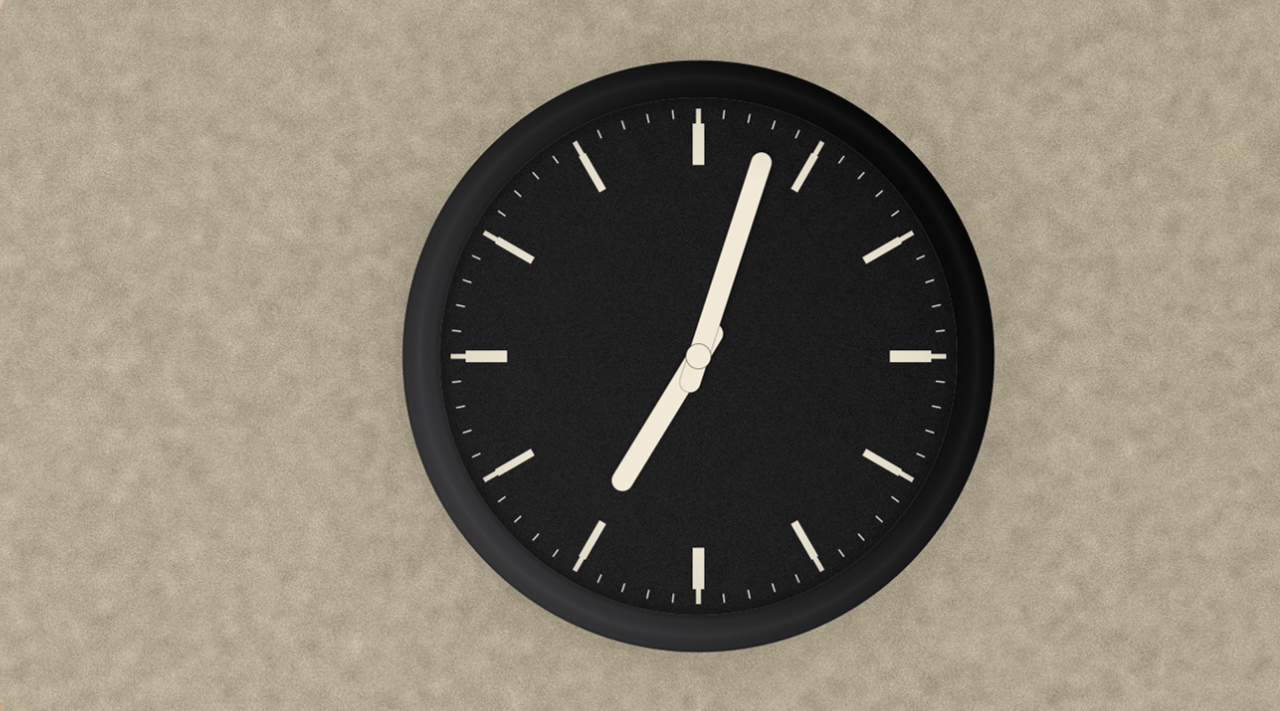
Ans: 7:03
